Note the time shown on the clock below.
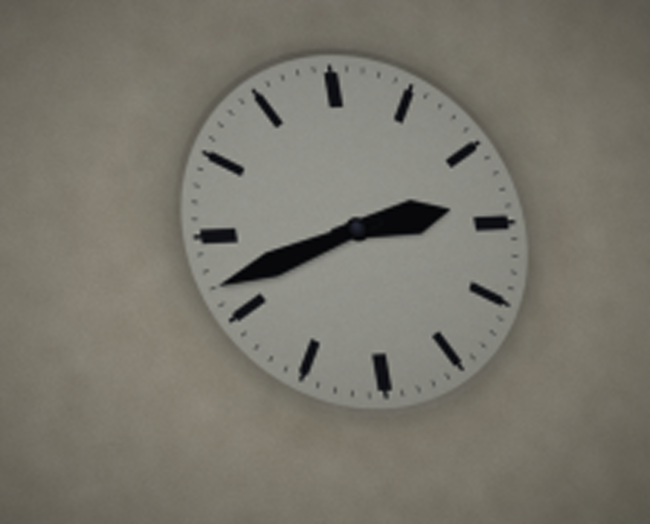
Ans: 2:42
